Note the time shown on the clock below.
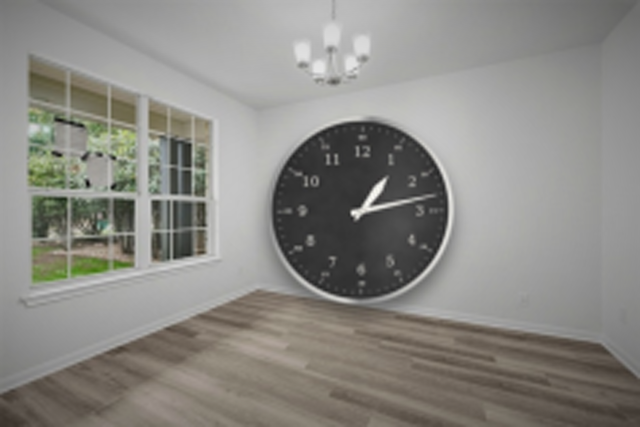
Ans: 1:13
